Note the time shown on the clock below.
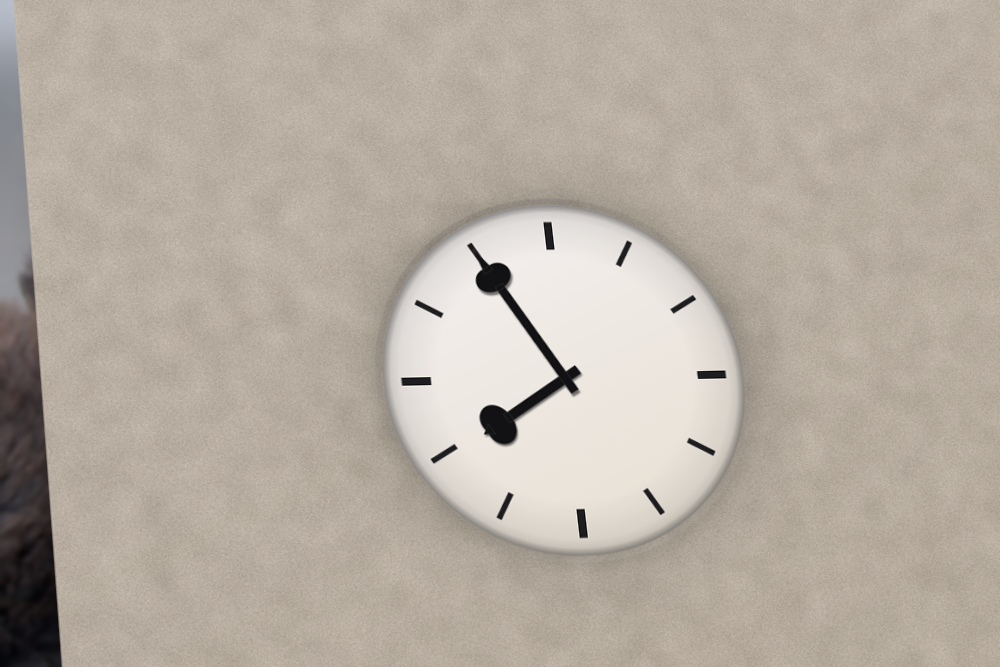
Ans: 7:55
